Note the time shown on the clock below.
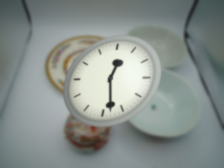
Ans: 12:28
